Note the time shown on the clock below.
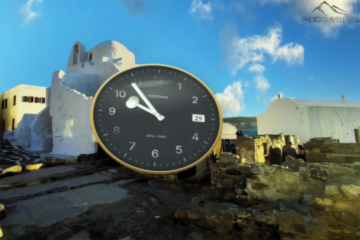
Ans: 9:54
